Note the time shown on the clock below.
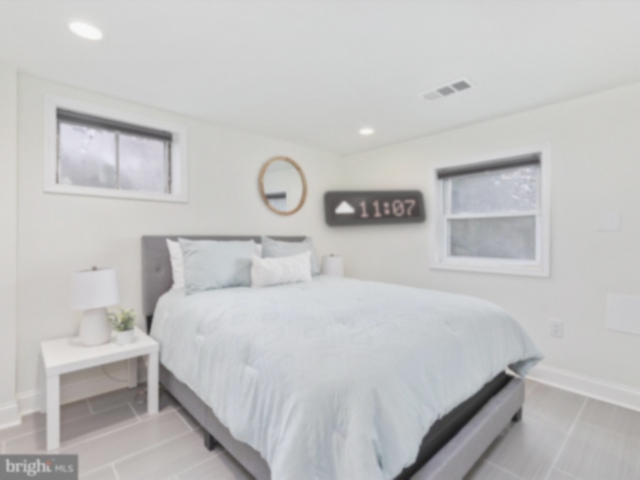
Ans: 11:07
